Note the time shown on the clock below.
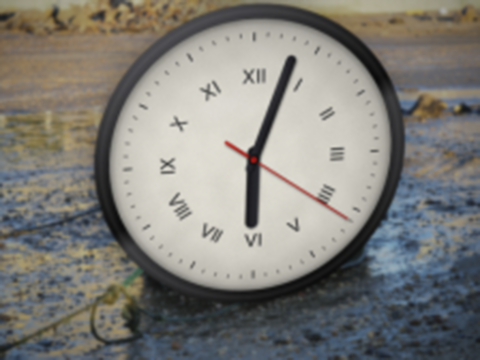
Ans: 6:03:21
